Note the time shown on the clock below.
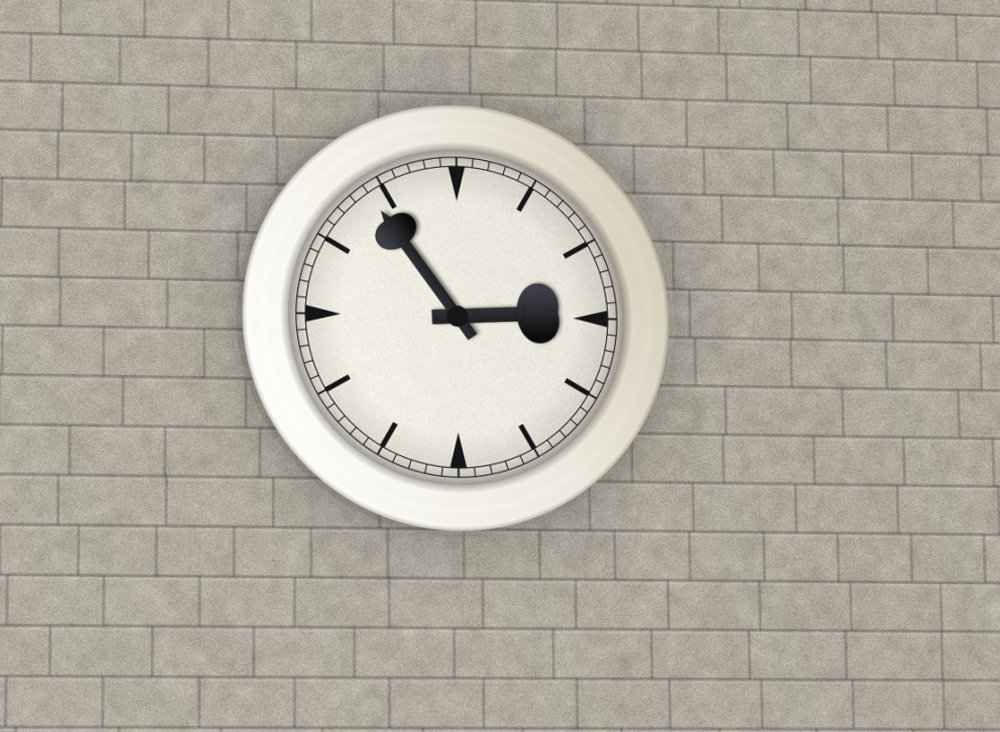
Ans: 2:54
